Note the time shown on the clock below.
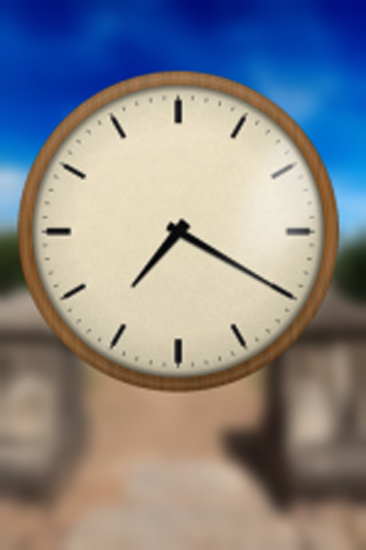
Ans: 7:20
